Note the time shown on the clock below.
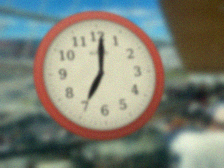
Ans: 7:01
